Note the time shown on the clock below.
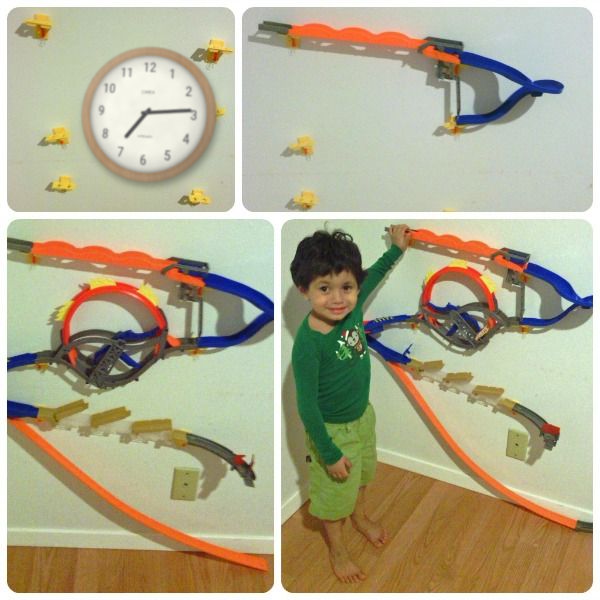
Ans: 7:14
